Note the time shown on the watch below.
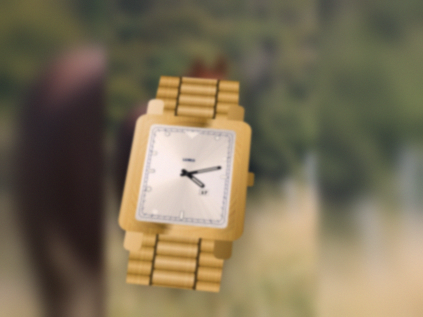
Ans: 4:12
